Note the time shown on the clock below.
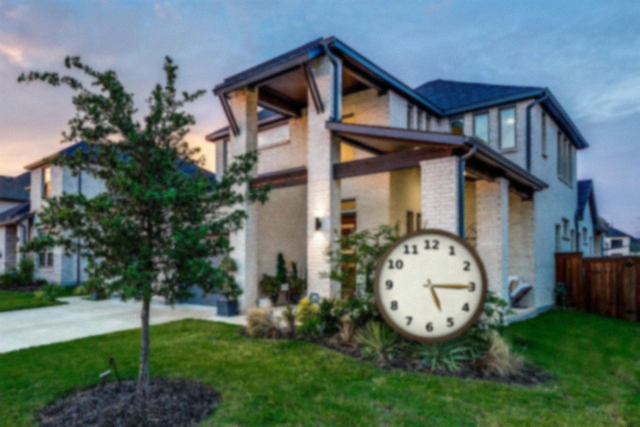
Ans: 5:15
